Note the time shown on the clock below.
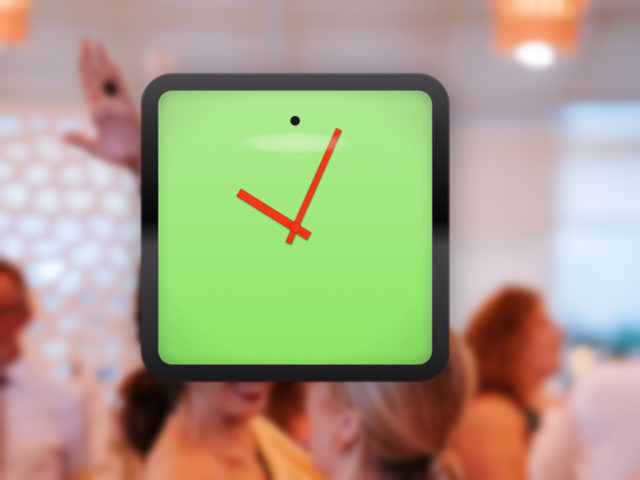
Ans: 10:04
